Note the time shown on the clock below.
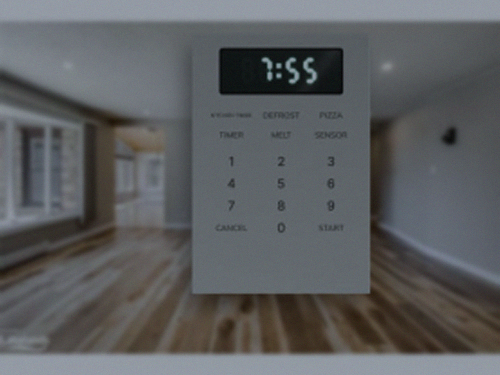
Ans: 7:55
